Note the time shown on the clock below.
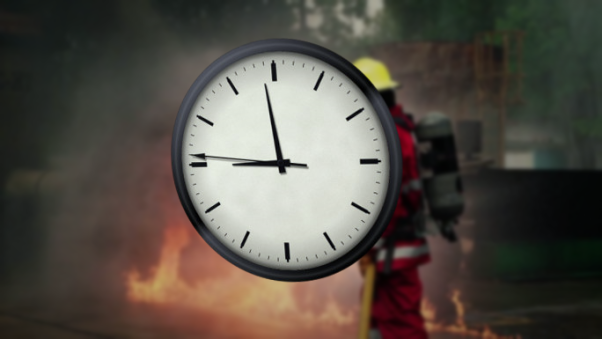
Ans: 8:58:46
